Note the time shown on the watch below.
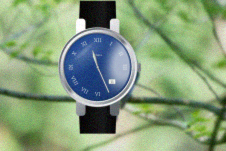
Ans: 11:26
